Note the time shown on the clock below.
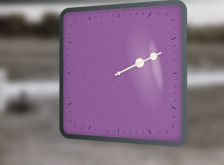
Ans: 2:11
